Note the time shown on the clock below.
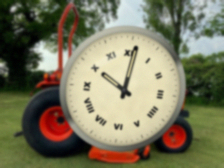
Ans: 10:01
